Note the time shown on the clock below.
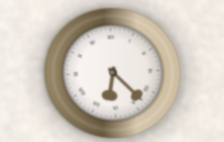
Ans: 6:23
